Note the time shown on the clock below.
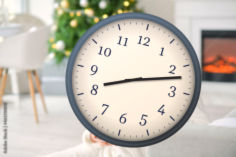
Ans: 8:12
